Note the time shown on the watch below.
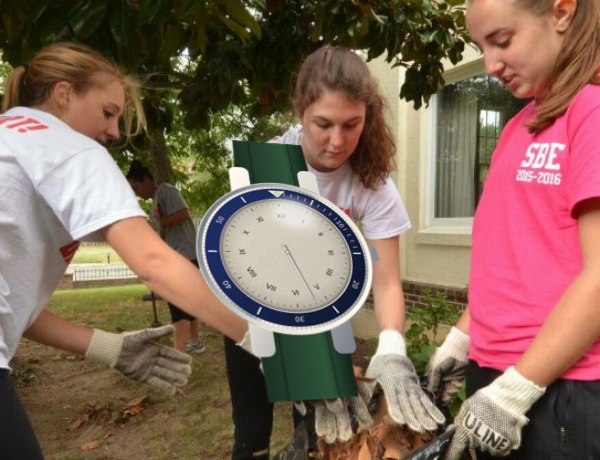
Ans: 5:27
